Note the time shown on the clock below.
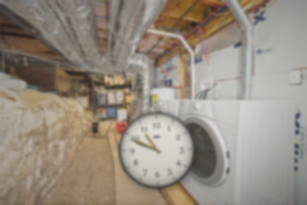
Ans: 10:49
